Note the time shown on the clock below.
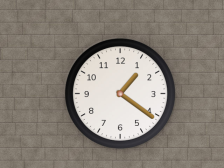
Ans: 1:21
